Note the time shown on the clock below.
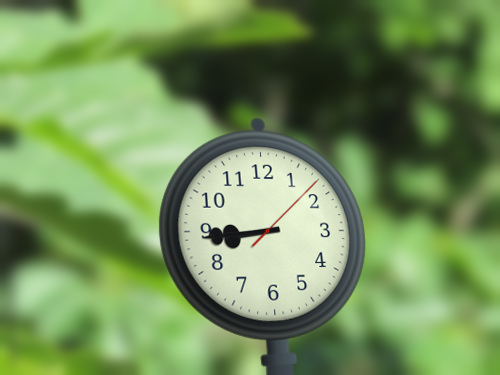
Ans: 8:44:08
